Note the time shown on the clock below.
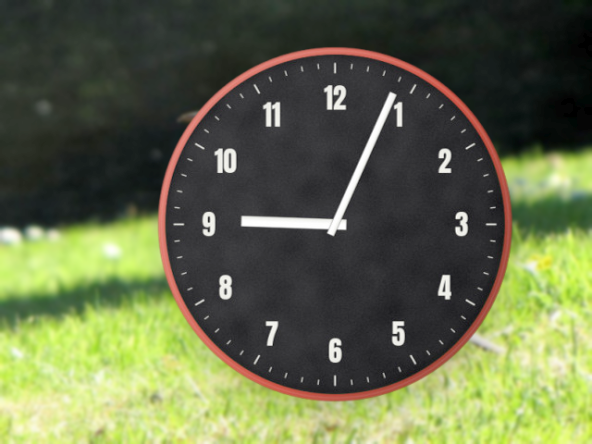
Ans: 9:04
